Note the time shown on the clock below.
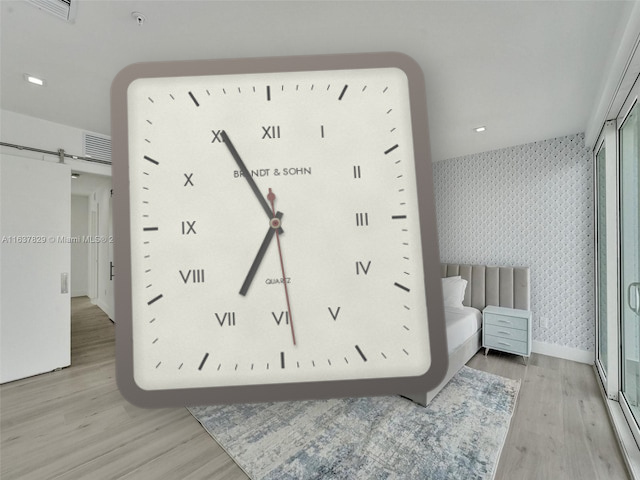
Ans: 6:55:29
